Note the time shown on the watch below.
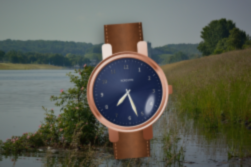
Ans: 7:27
